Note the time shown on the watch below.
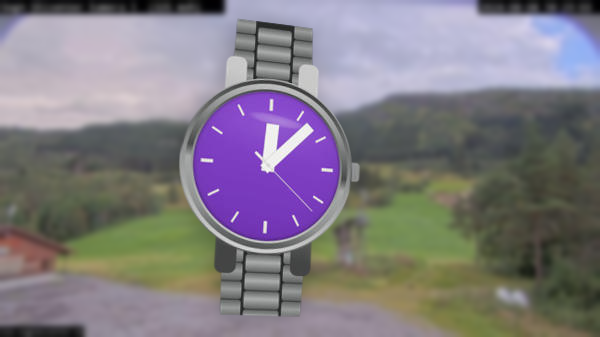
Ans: 12:07:22
